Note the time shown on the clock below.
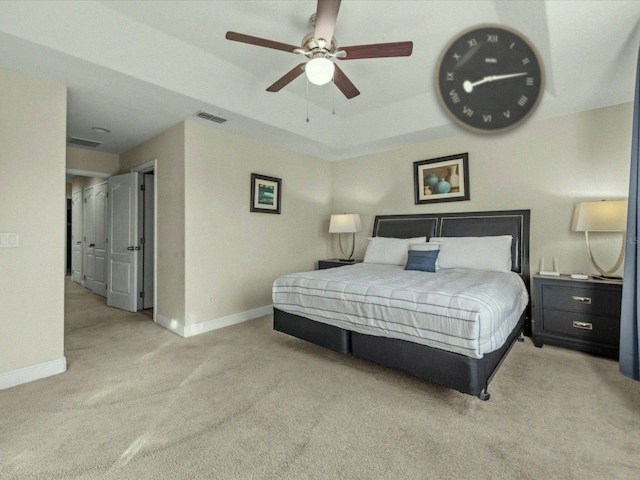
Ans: 8:13
